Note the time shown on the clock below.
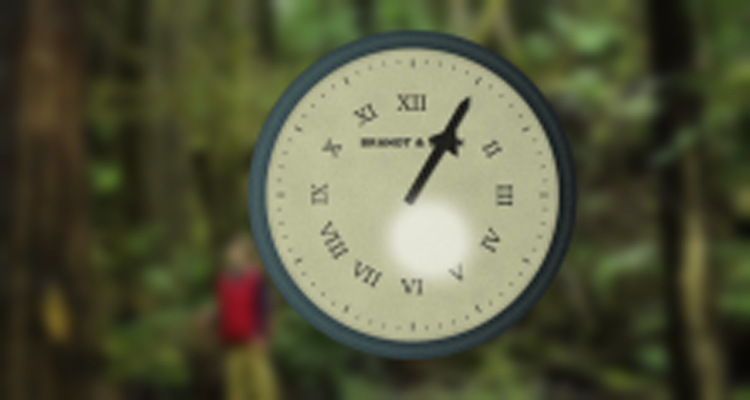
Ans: 1:05
